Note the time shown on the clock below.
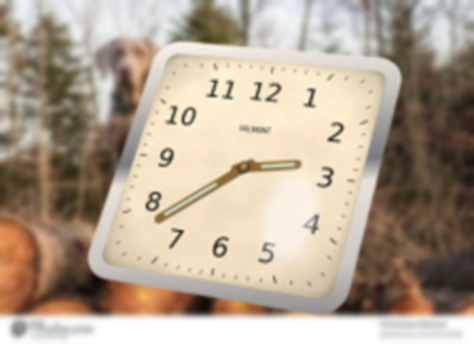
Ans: 2:38
